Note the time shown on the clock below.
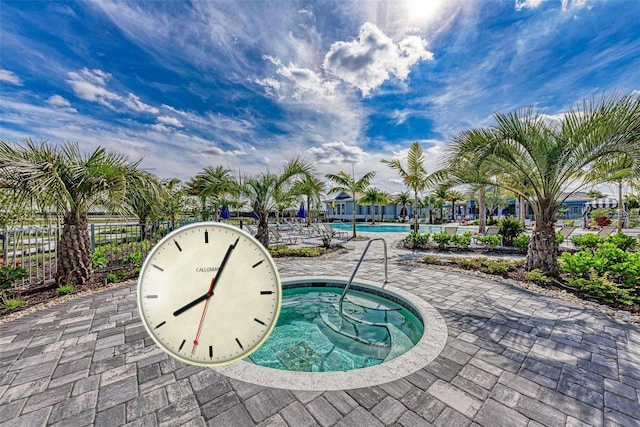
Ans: 8:04:33
